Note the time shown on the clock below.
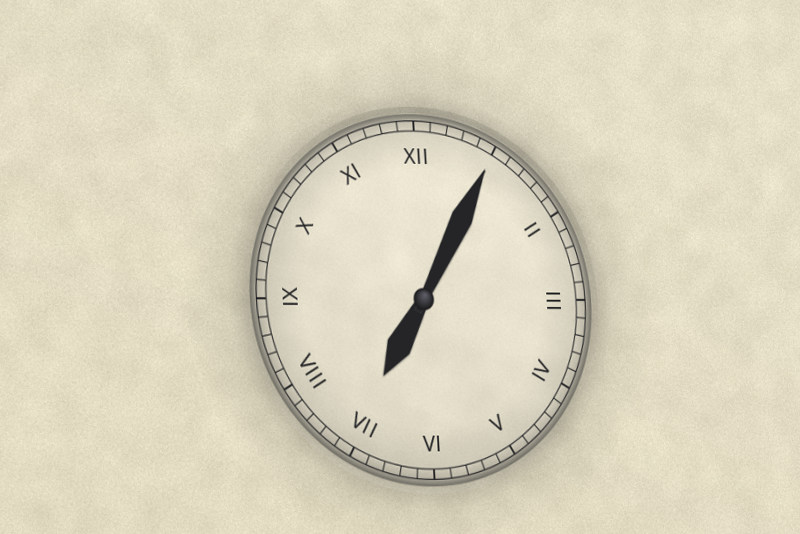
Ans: 7:05
